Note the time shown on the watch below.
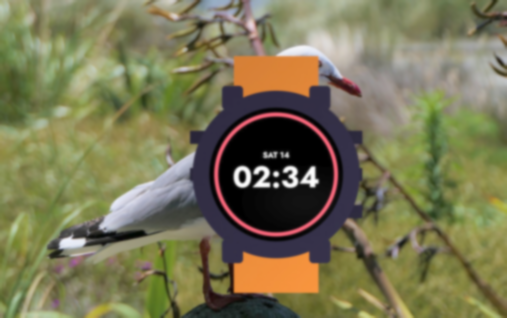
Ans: 2:34
